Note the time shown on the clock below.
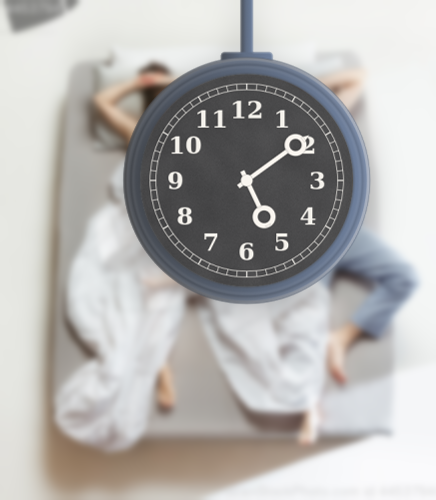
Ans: 5:09
